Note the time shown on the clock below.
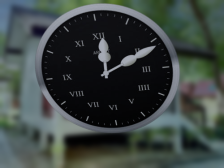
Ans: 12:11
